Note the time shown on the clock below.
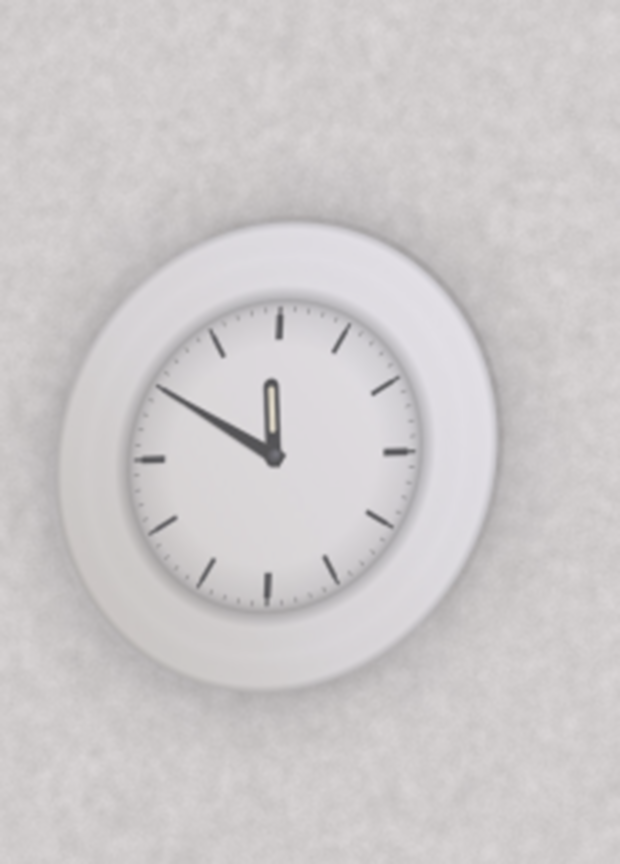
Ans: 11:50
